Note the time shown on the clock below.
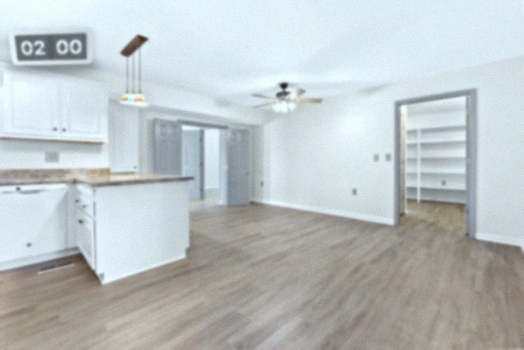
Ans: 2:00
